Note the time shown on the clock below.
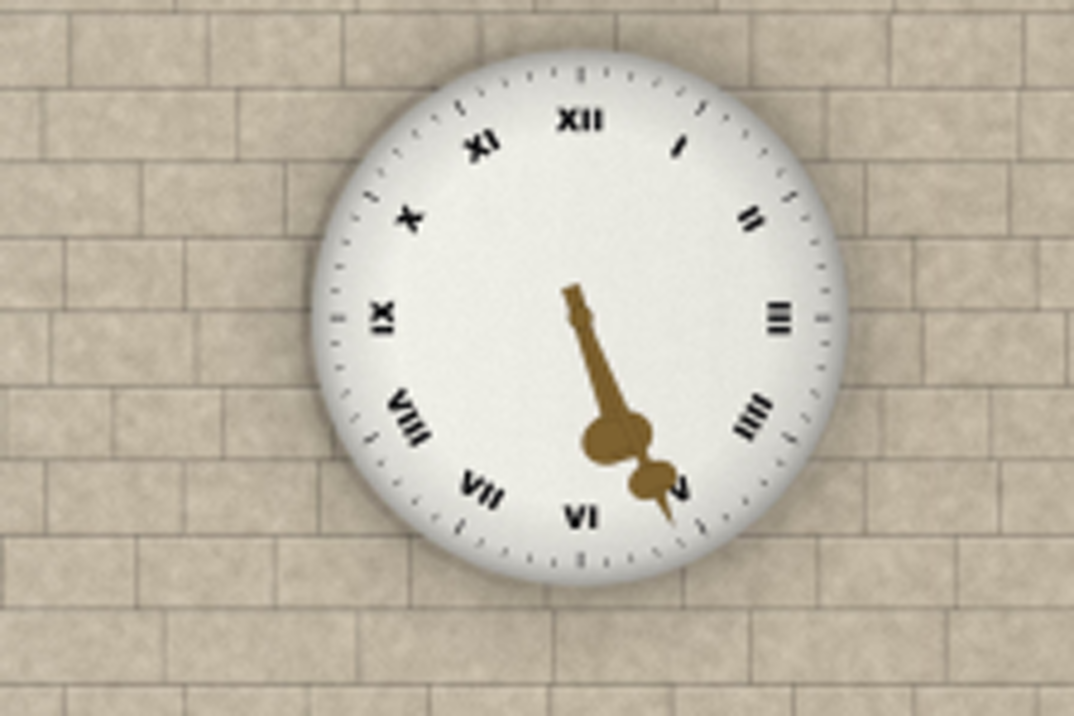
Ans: 5:26
